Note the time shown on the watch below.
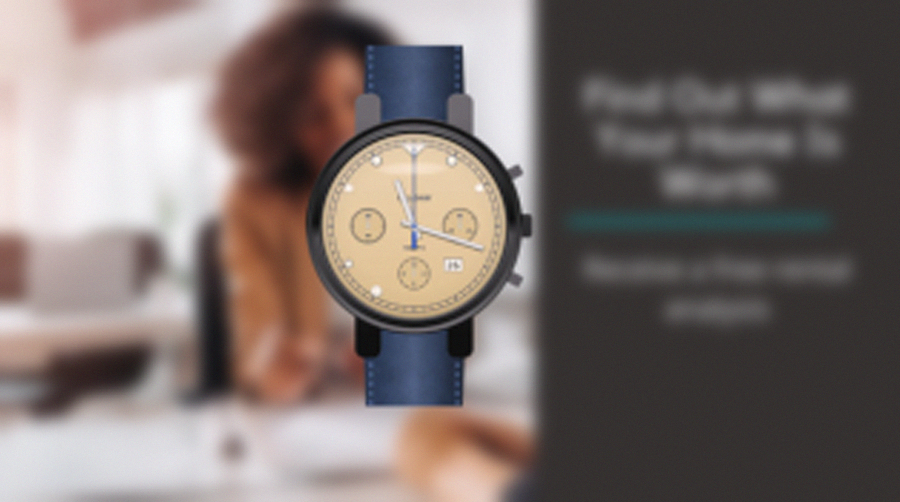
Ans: 11:18
